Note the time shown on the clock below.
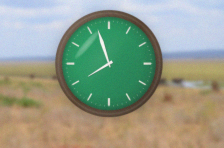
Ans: 7:57
